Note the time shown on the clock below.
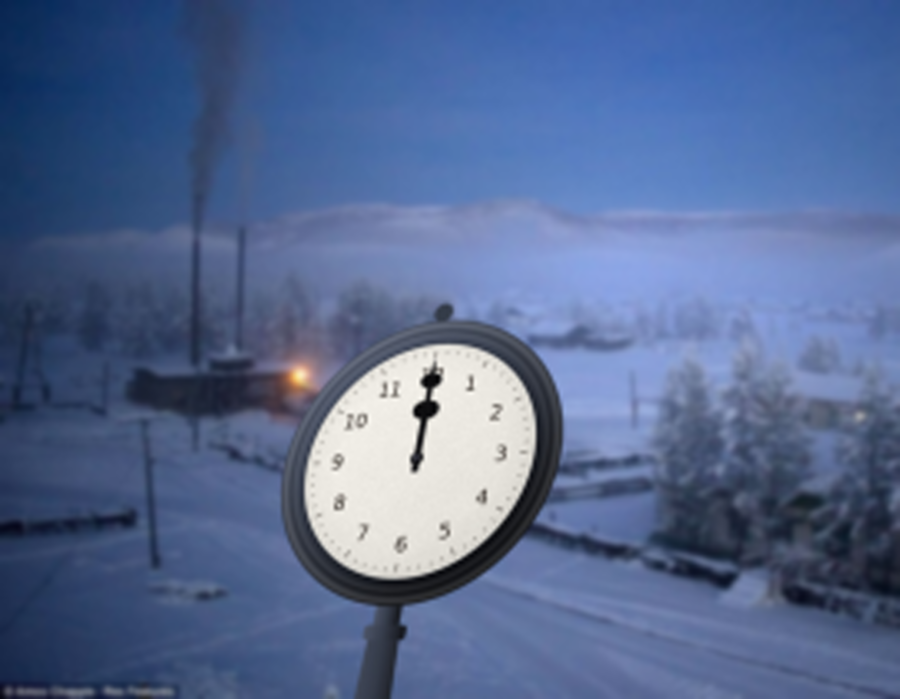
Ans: 12:00
